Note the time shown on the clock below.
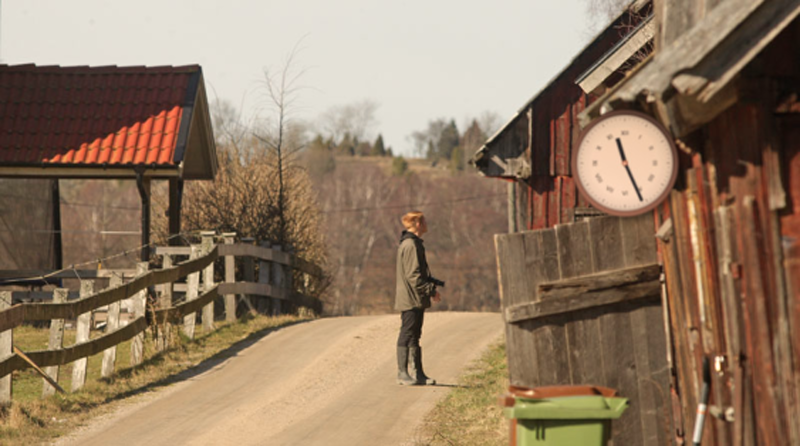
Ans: 11:26
